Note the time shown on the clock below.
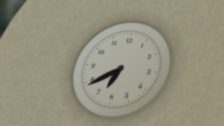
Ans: 6:39
